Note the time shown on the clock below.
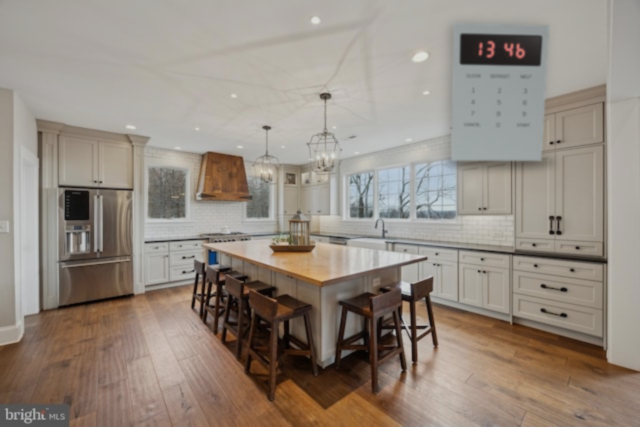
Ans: 13:46
